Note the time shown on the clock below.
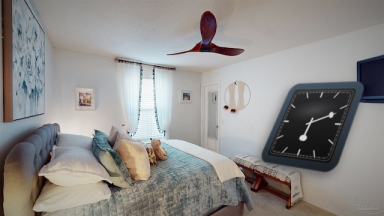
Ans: 6:11
